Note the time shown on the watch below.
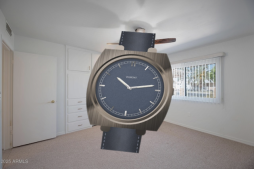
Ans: 10:13
